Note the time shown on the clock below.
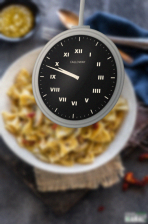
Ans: 9:48
